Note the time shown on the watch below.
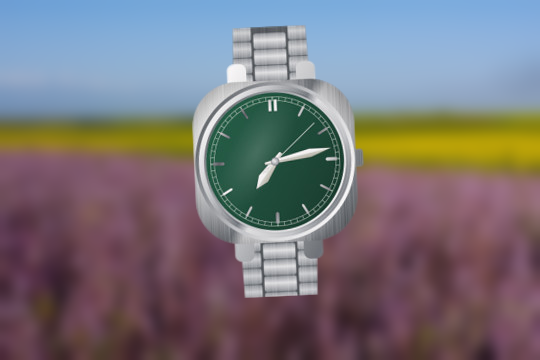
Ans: 7:13:08
